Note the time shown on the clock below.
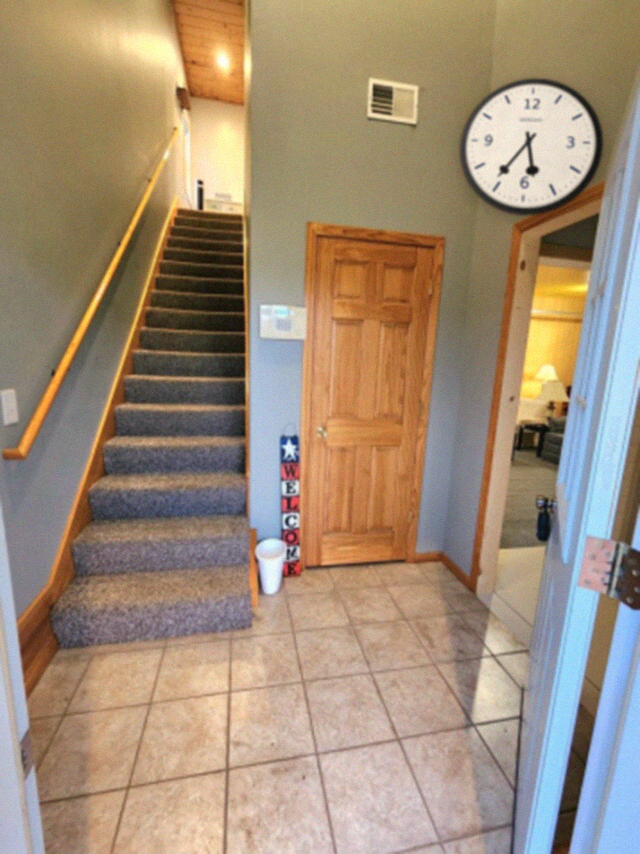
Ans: 5:36
